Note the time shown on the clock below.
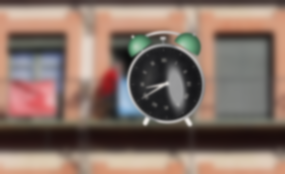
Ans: 8:40
